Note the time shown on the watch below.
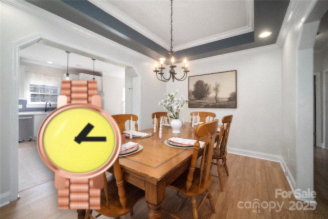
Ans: 1:15
